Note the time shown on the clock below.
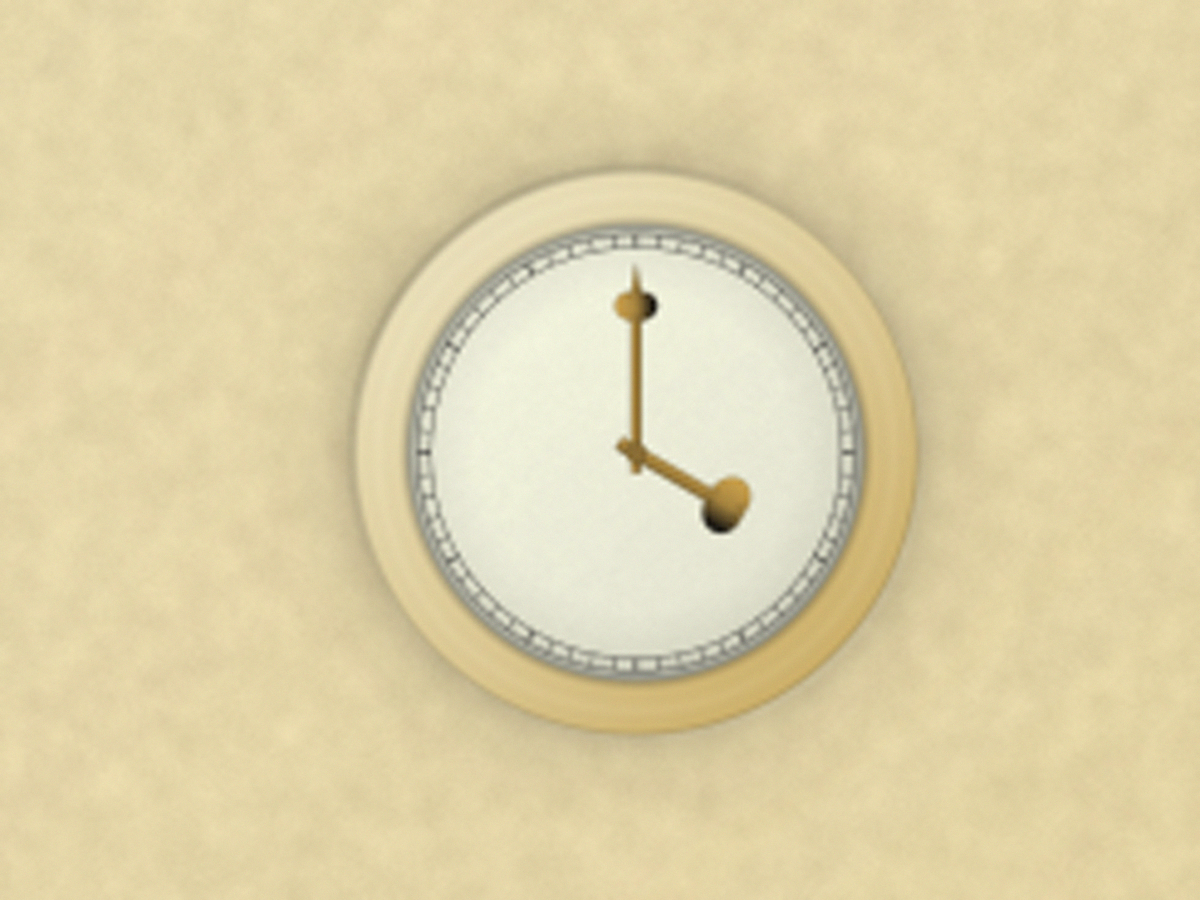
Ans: 4:00
